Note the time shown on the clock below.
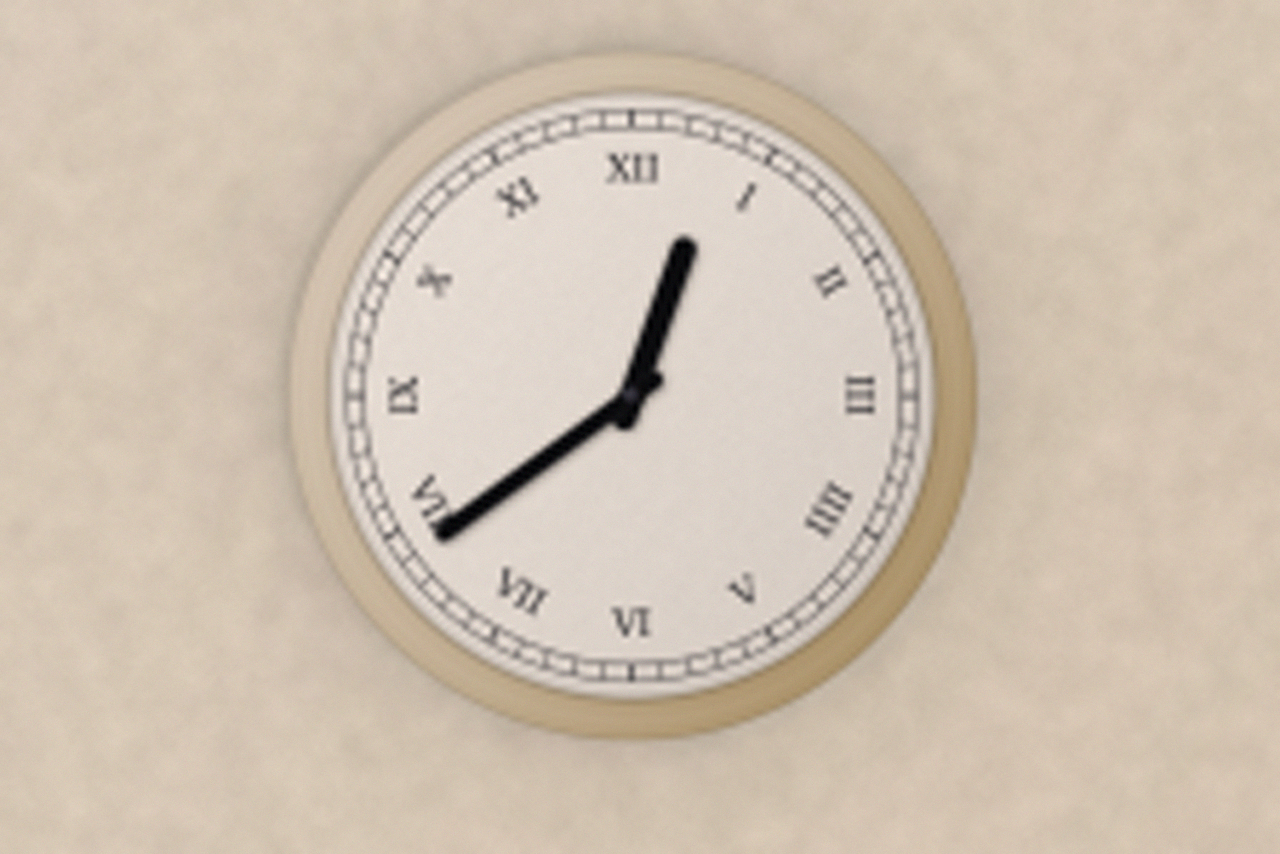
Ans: 12:39
